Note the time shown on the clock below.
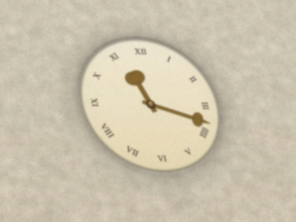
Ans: 11:18
